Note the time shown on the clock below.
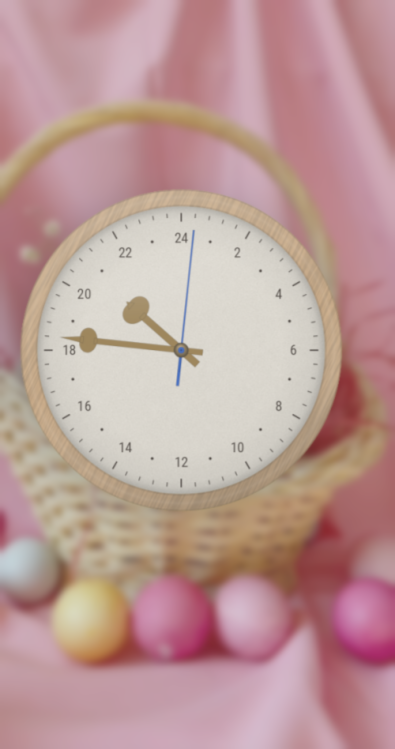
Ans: 20:46:01
